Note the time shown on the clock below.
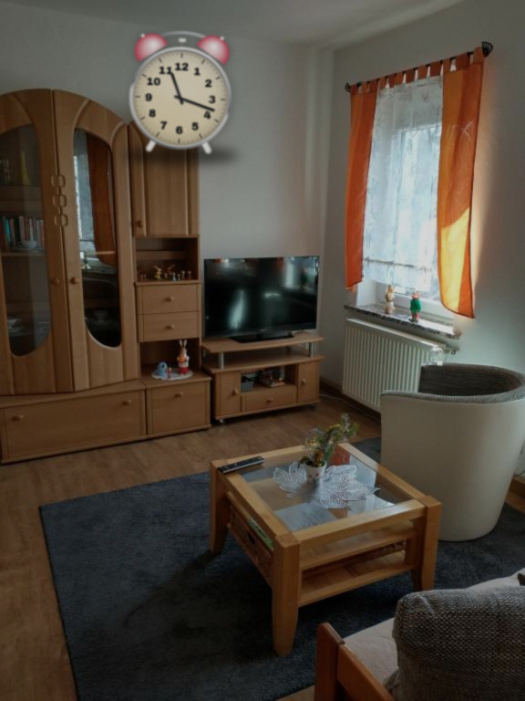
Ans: 11:18
